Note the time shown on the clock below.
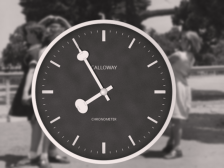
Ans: 7:55
